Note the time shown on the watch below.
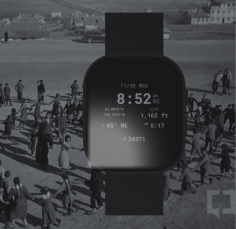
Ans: 8:52
